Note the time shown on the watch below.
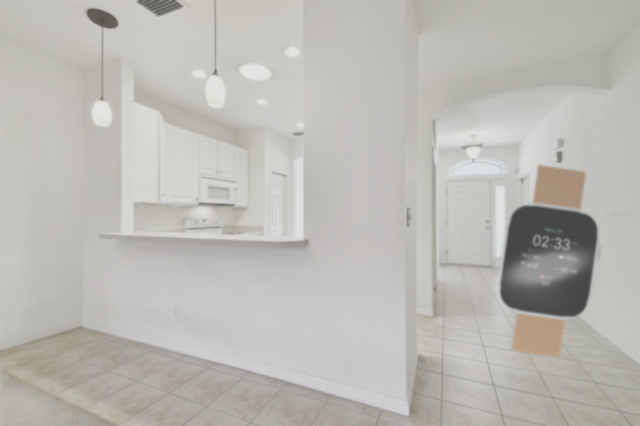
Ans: 2:33
